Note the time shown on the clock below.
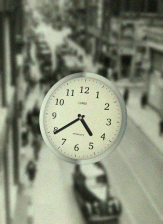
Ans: 4:39
